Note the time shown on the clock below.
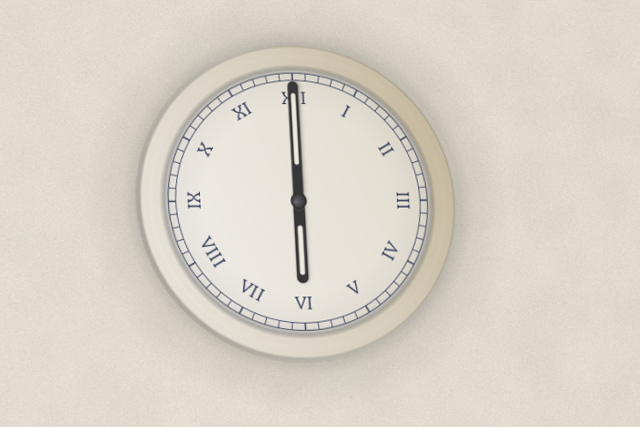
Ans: 6:00
